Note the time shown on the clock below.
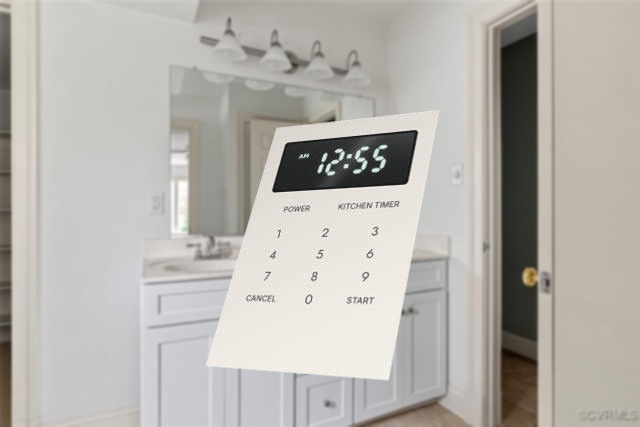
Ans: 12:55
